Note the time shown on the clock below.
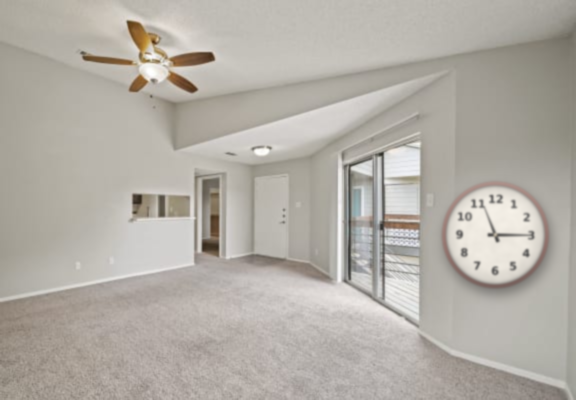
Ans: 11:15
